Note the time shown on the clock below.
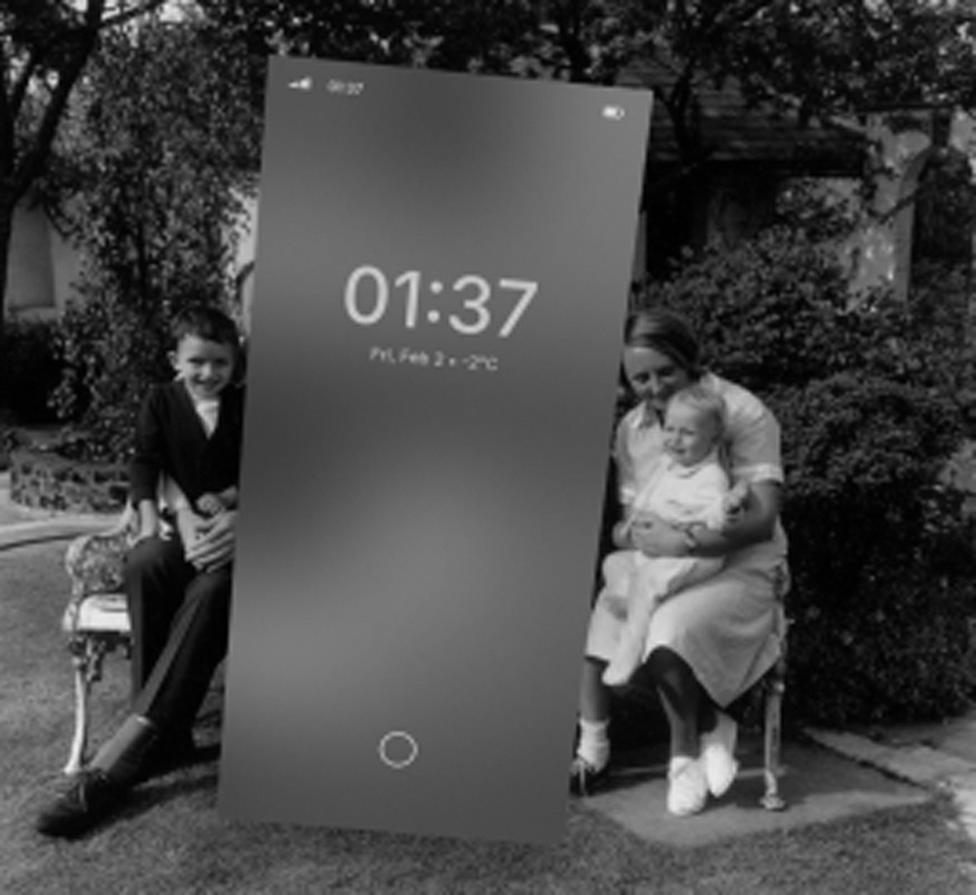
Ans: 1:37
